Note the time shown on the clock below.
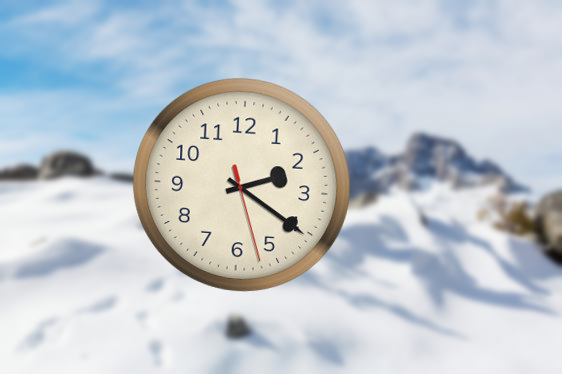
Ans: 2:20:27
